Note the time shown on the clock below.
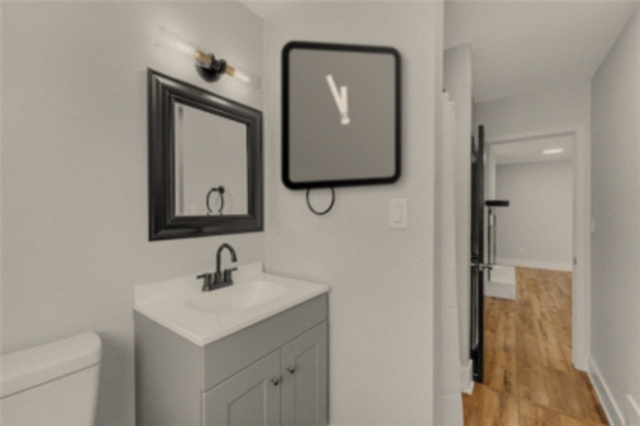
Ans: 11:56
